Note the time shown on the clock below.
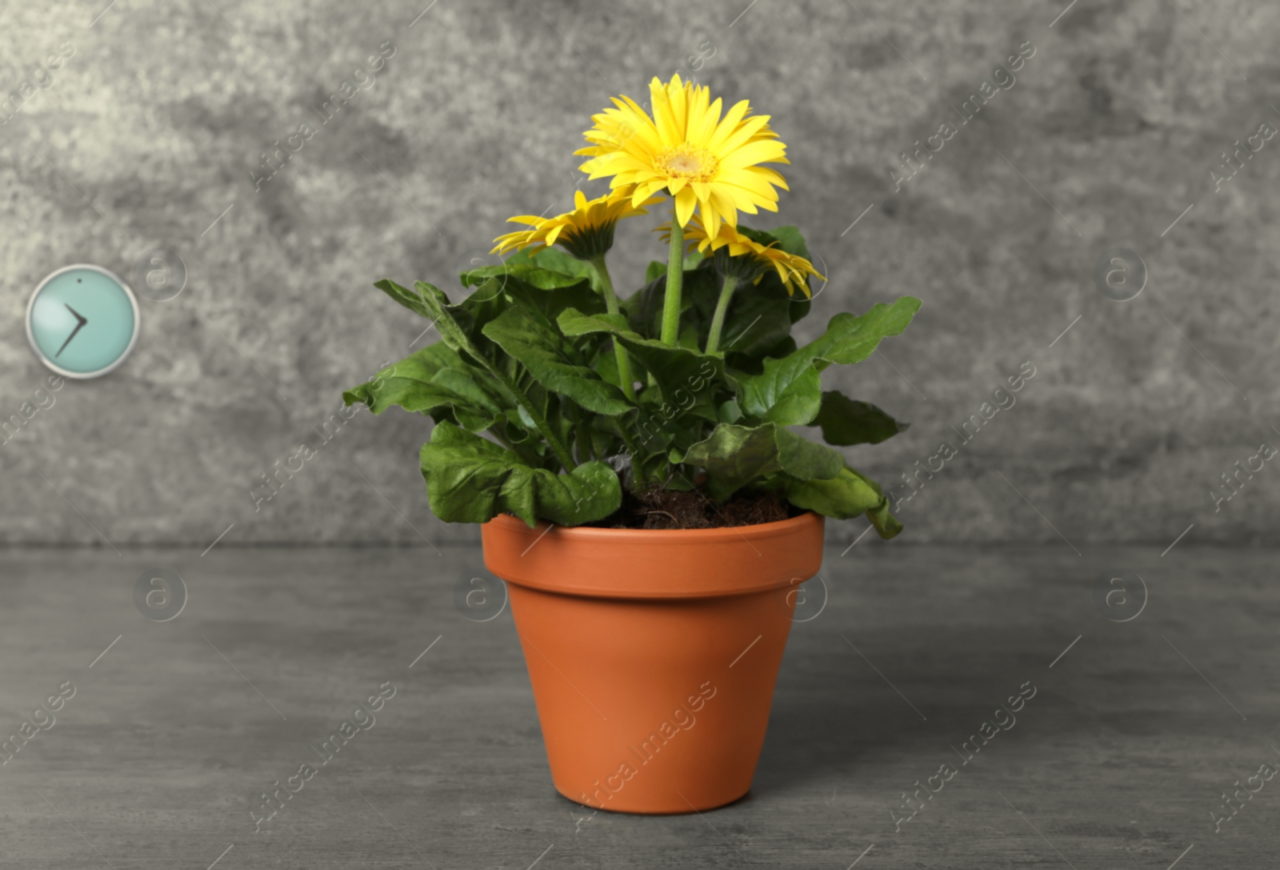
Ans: 10:37
